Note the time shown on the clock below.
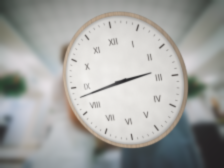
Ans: 2:43
